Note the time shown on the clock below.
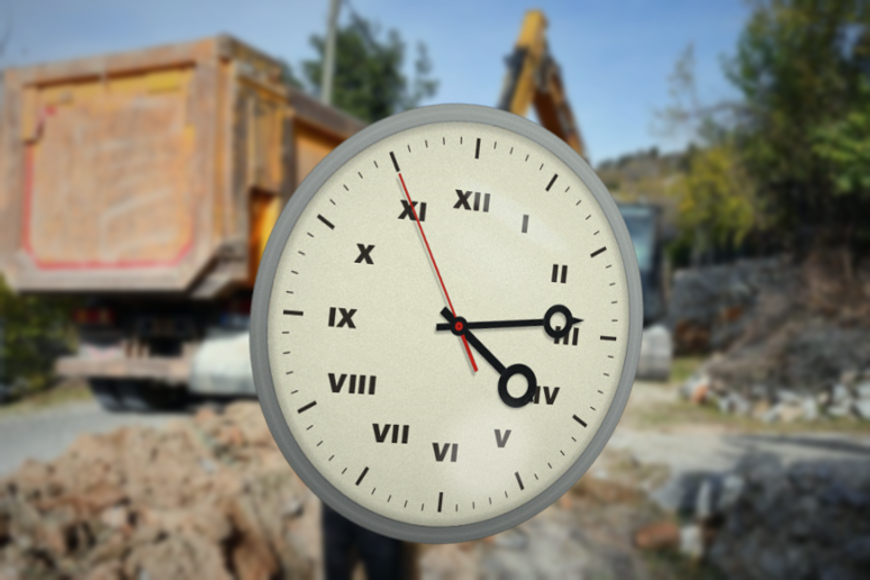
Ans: 4:13:55
